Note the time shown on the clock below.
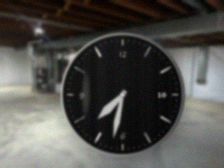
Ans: 7:32
